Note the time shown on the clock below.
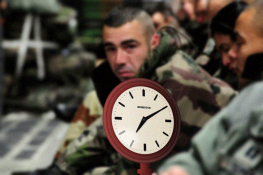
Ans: 7:10
